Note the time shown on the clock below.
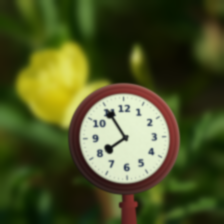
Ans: 7:55
